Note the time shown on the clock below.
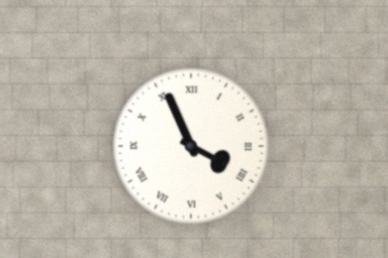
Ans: 3:56
